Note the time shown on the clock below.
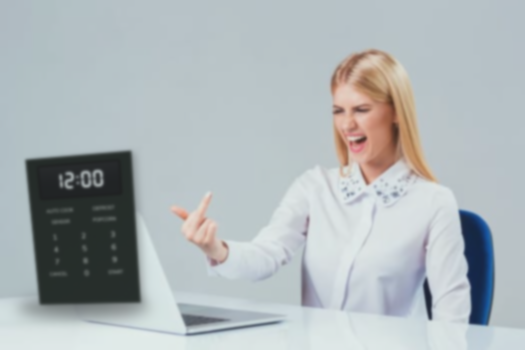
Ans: 12:00
